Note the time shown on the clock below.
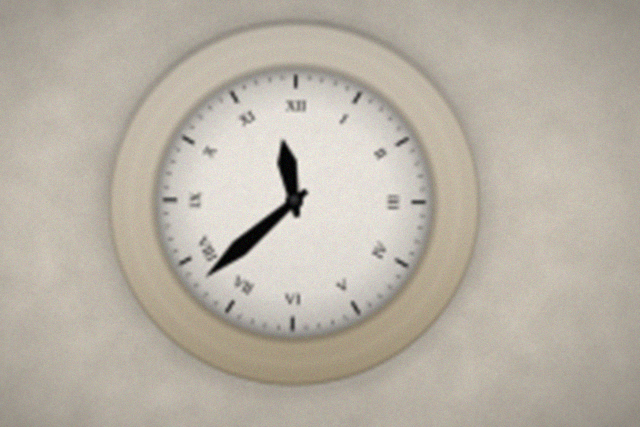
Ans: 11:38
